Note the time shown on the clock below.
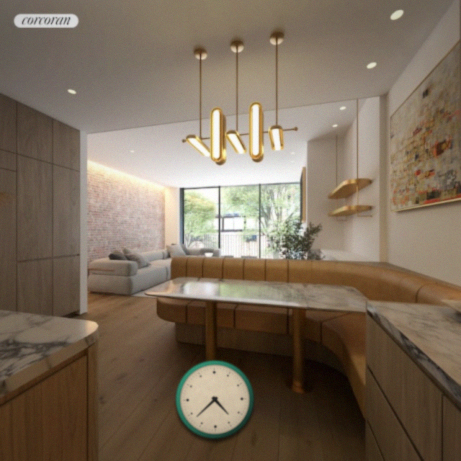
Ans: 4:38
